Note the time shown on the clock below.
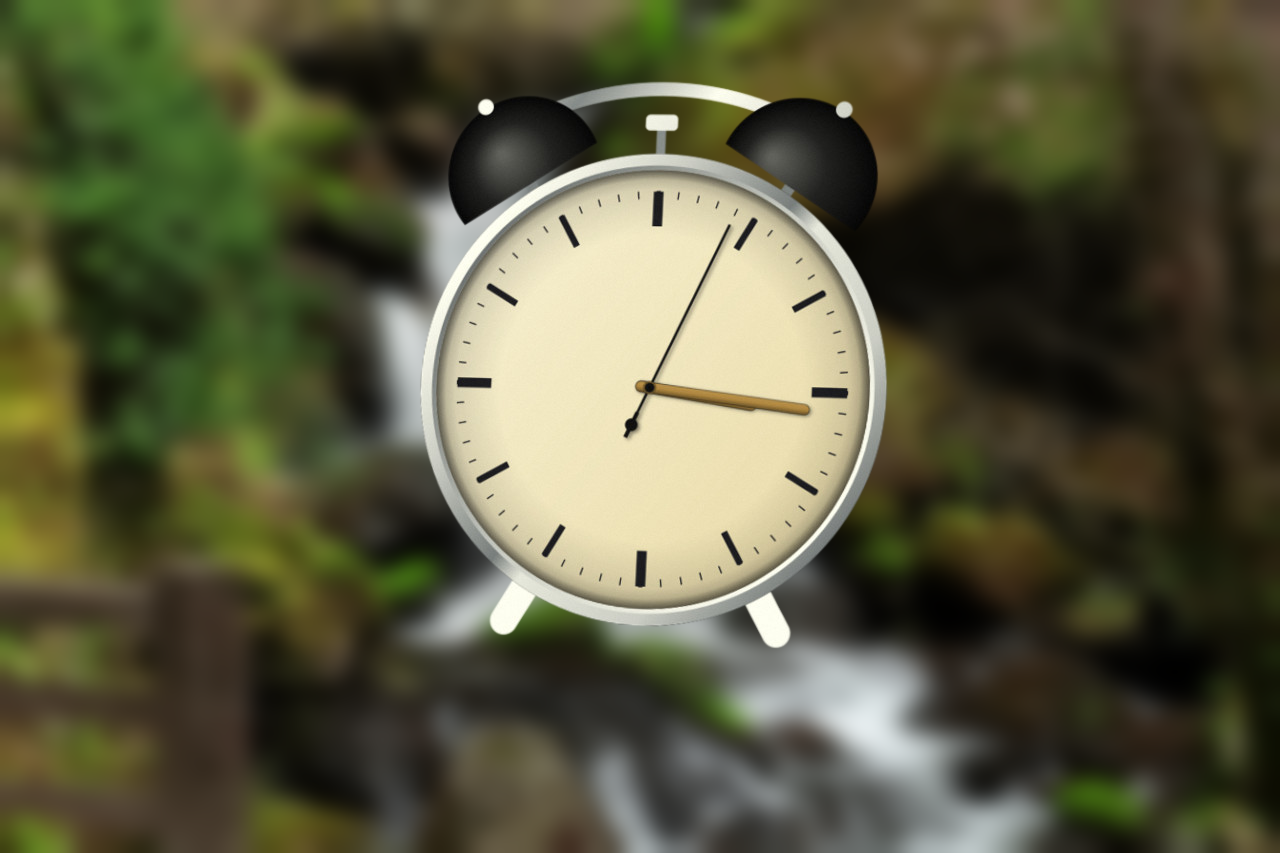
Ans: 3:16:04
